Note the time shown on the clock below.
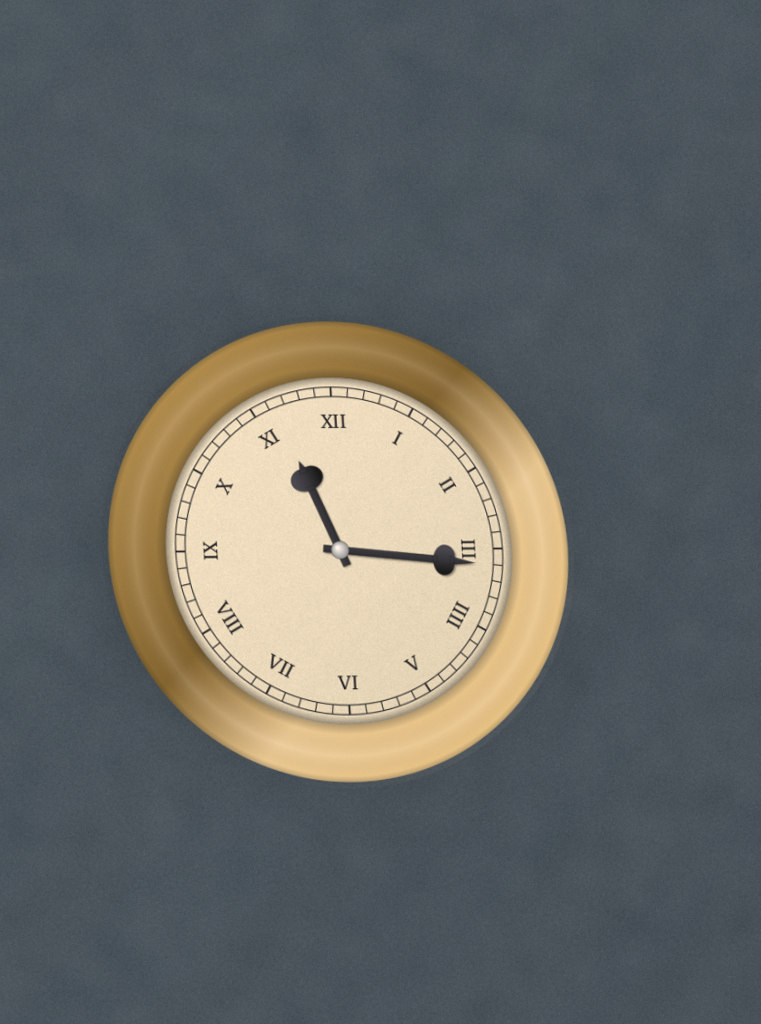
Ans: 11:16
